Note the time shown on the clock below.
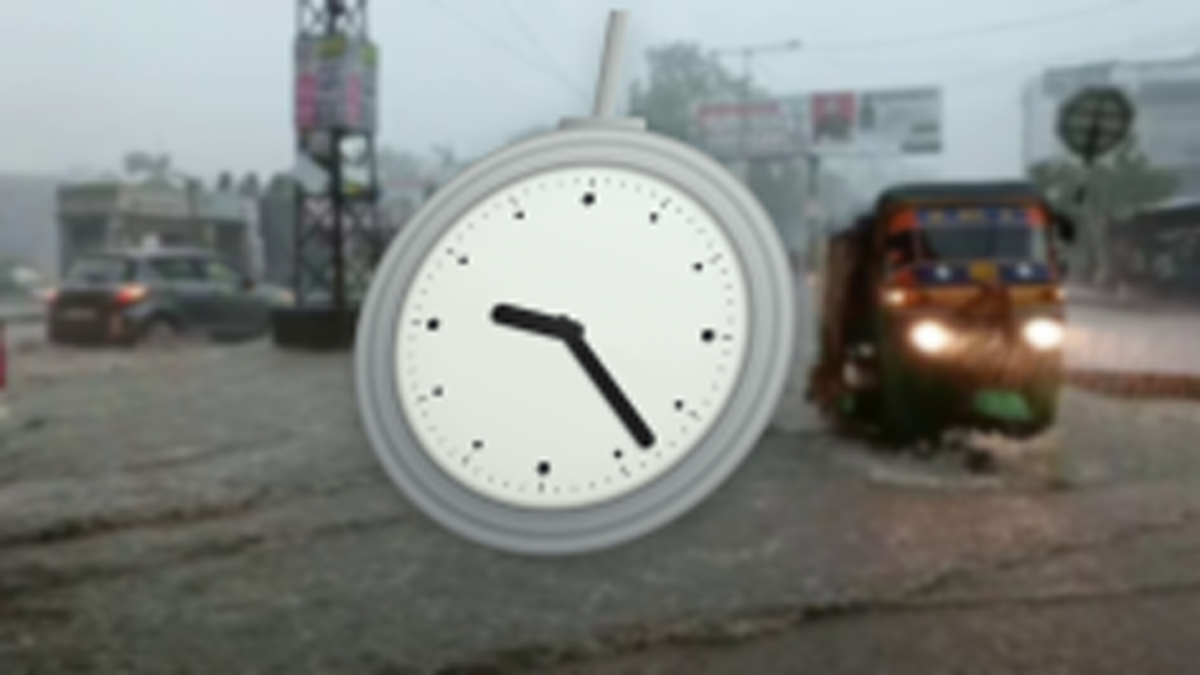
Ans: 9:23
